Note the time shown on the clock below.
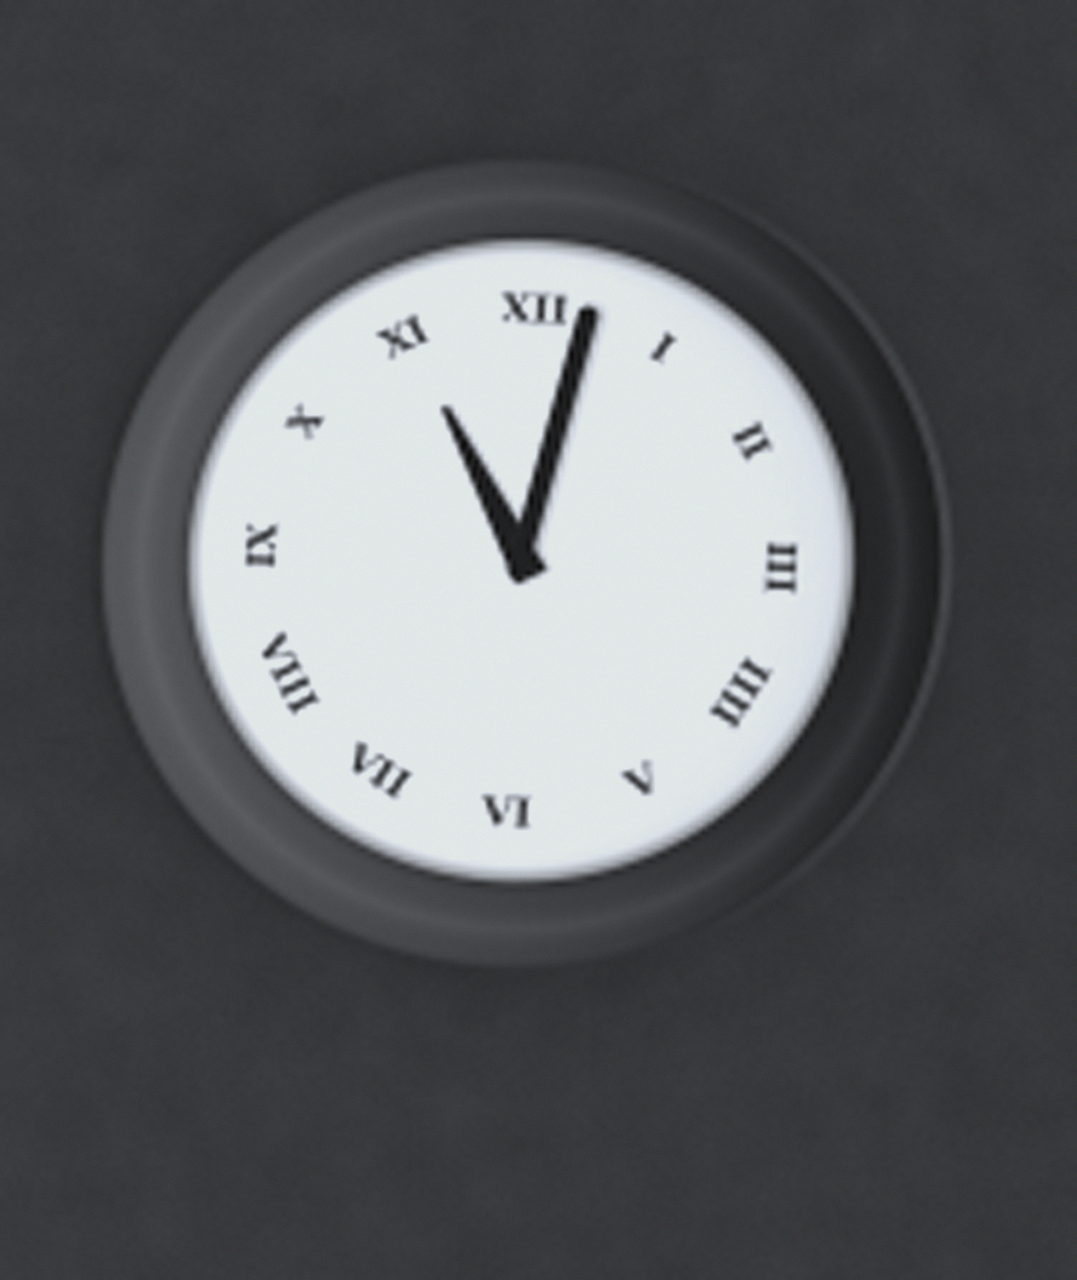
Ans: 11:02
